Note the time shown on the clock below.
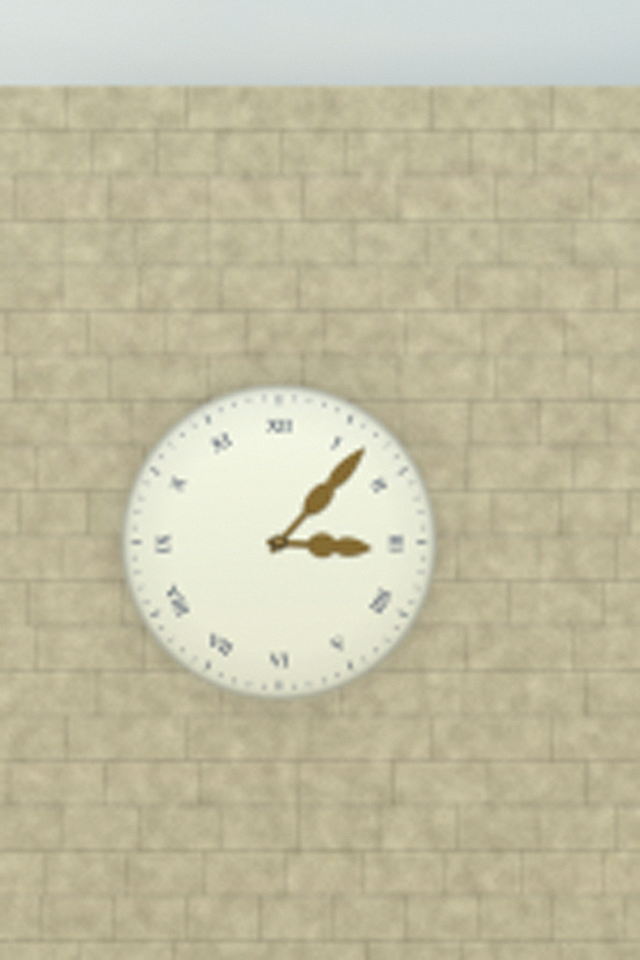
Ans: 3:07
